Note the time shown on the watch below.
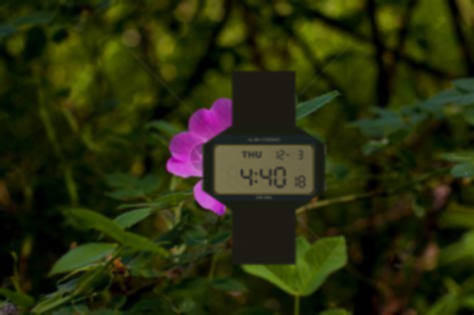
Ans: 4:40:18
